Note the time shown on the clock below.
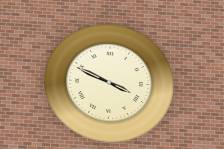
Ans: 3:49
